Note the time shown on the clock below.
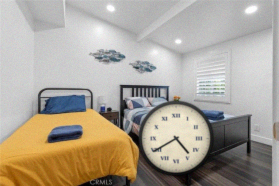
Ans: 4:40
